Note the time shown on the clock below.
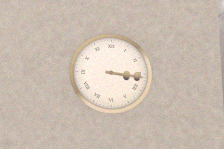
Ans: 3:16
